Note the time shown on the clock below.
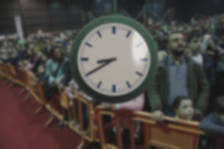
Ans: 8:40
